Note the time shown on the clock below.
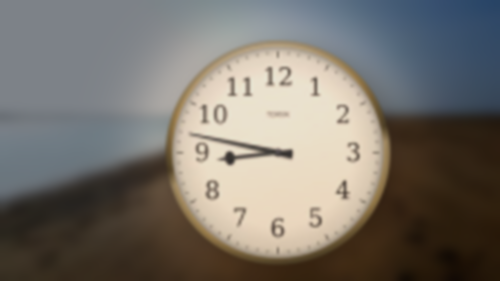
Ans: 8:47
